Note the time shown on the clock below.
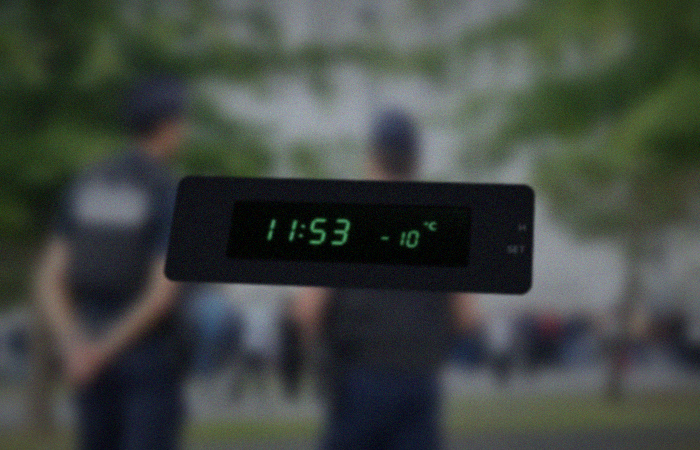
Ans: 11:53
